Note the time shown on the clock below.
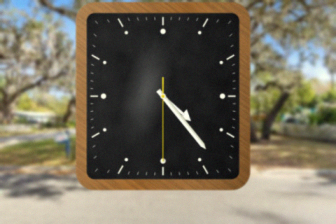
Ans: 4:23:30
